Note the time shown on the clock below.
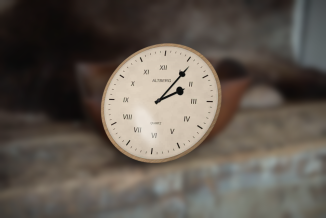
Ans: 2:06
